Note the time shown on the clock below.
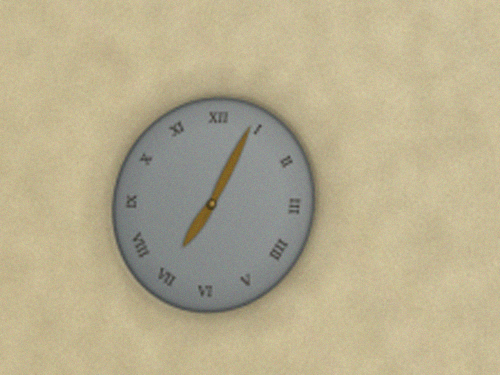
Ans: 7:04
